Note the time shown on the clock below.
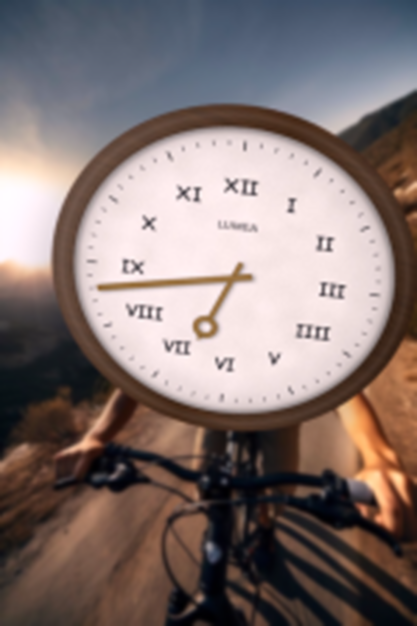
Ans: 6:43
